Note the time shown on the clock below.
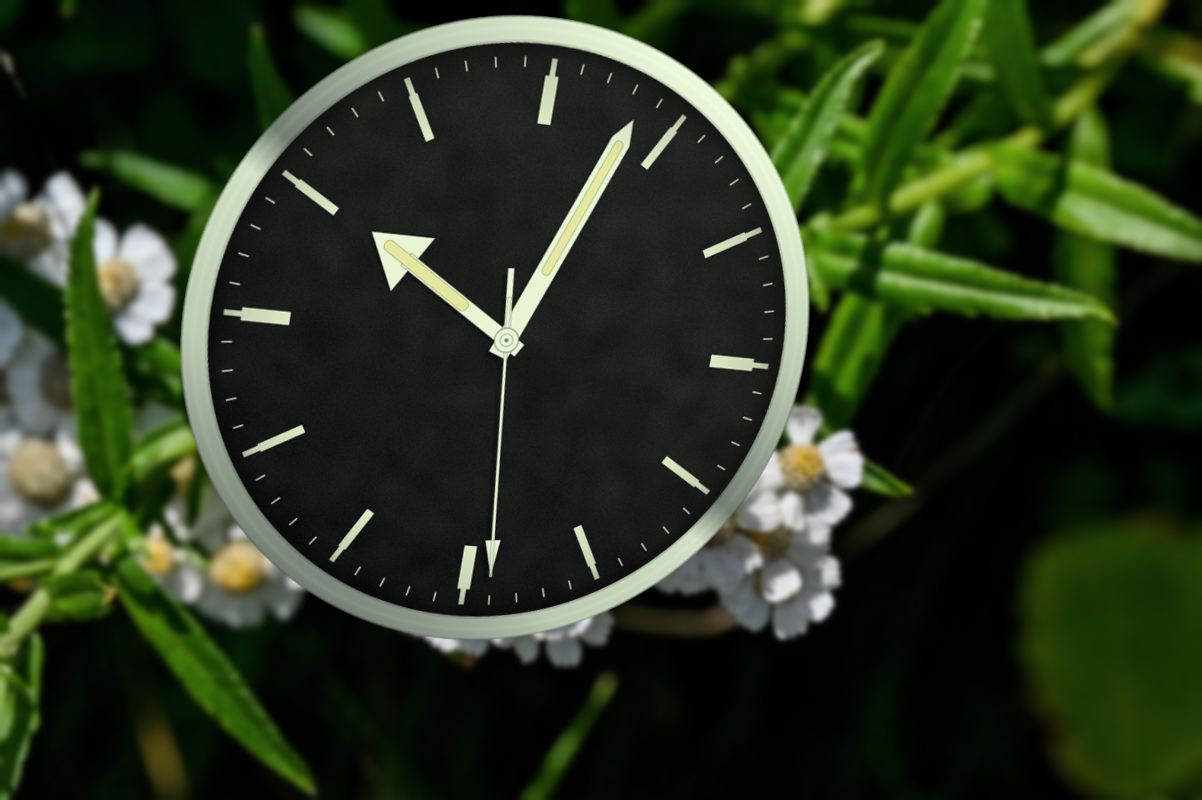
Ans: 10:03:29
